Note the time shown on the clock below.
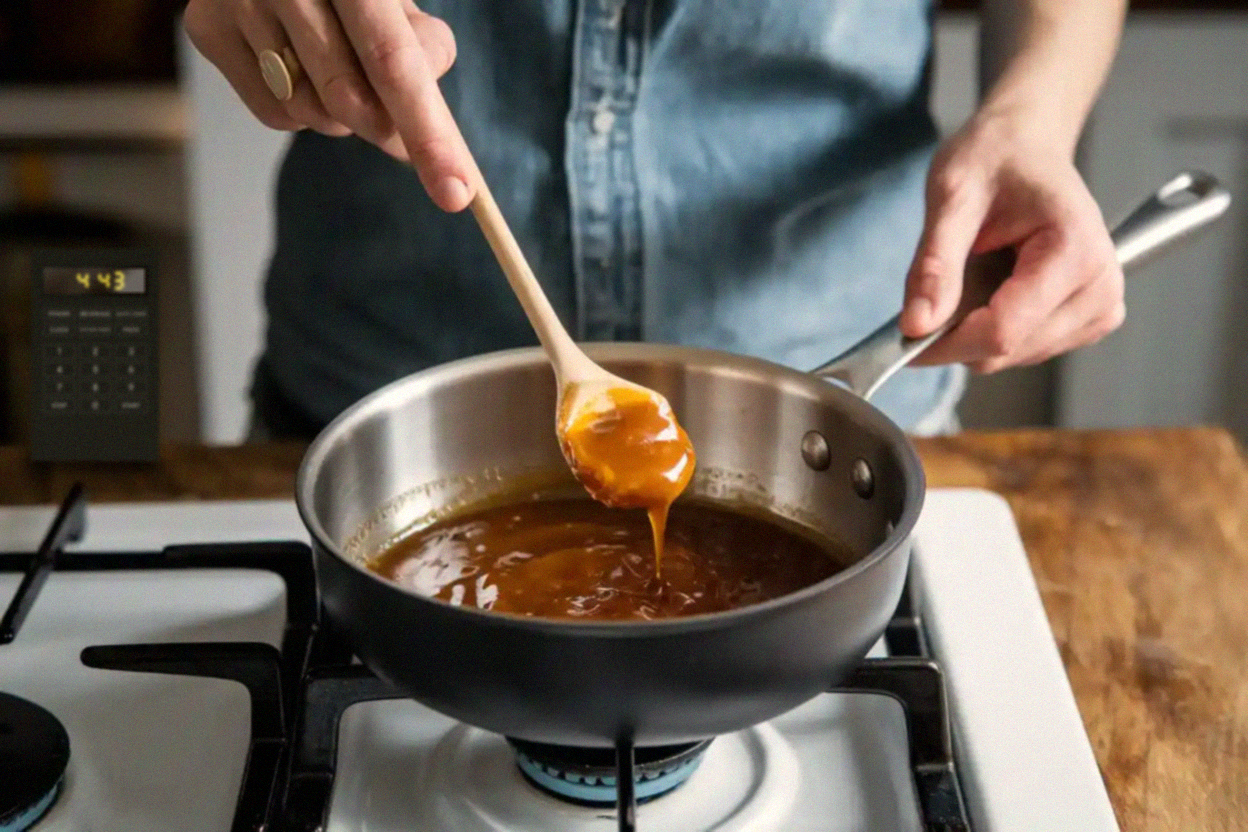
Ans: 4:43
